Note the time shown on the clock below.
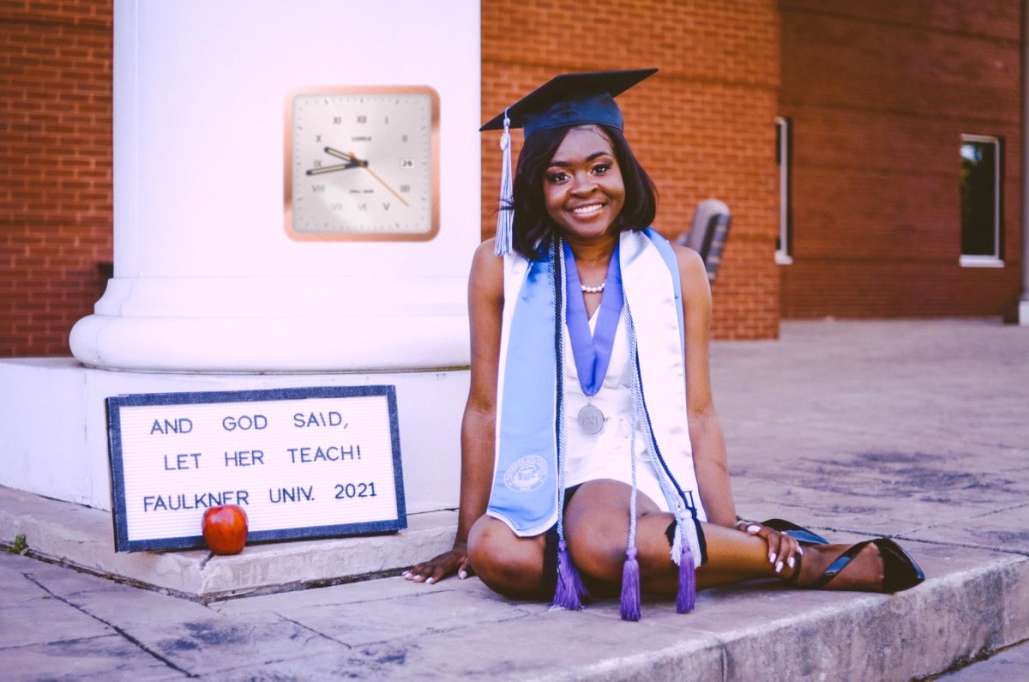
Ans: 9:43:22
